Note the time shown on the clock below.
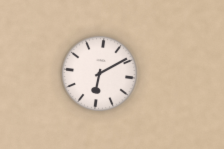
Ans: 6:09
